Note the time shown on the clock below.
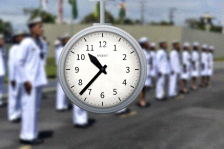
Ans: 10:37
